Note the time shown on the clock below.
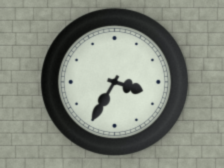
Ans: 3:35
